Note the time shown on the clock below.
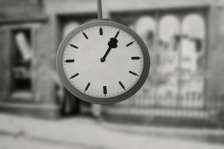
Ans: 1:05
